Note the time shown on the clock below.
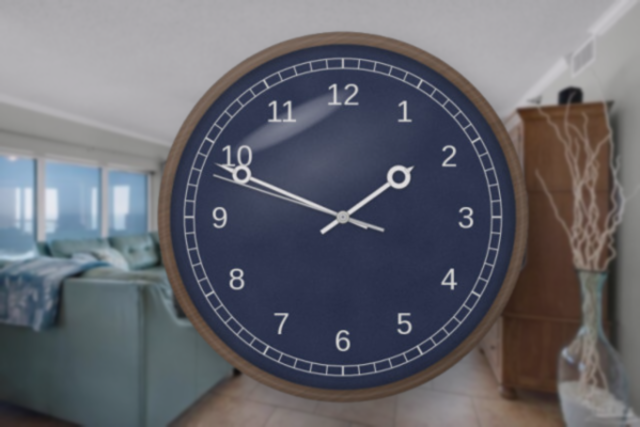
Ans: 1:48:48
